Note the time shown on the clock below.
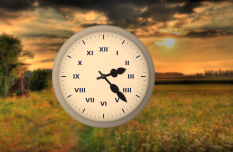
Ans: 2:23
